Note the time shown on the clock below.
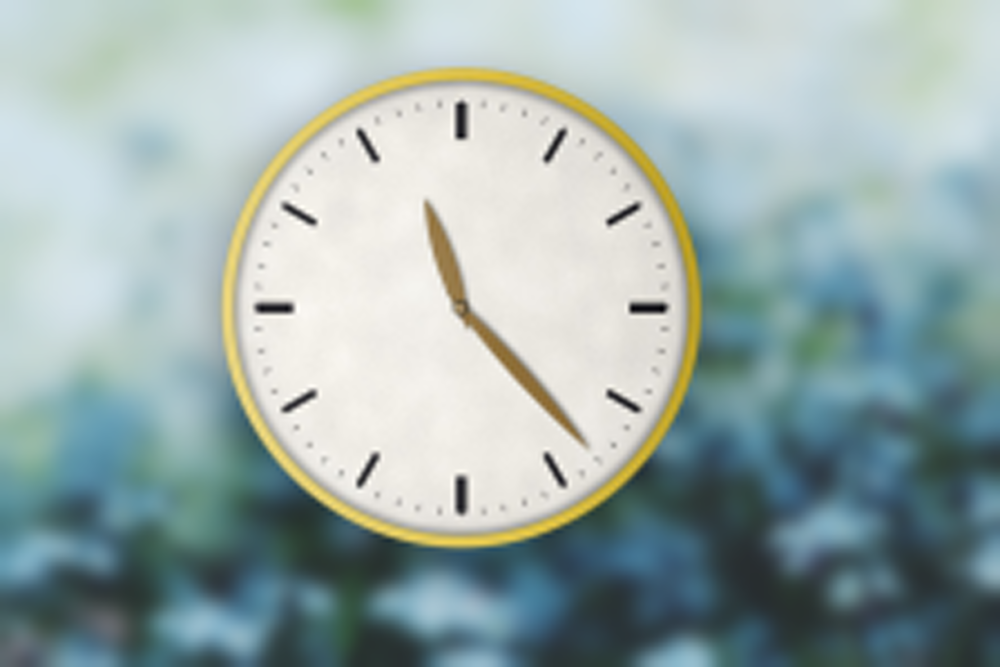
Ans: 11:23
